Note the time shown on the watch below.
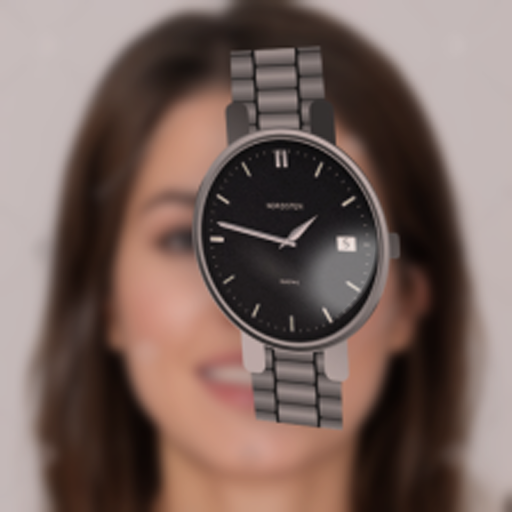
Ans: 1:47
